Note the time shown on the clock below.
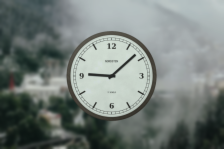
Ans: 9:08
